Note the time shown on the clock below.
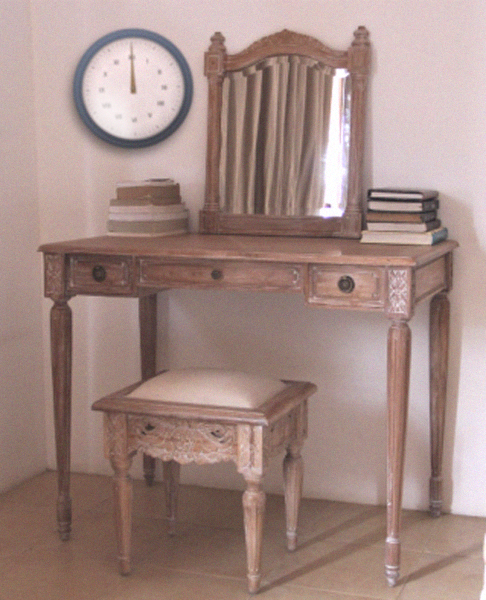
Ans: 12:00
